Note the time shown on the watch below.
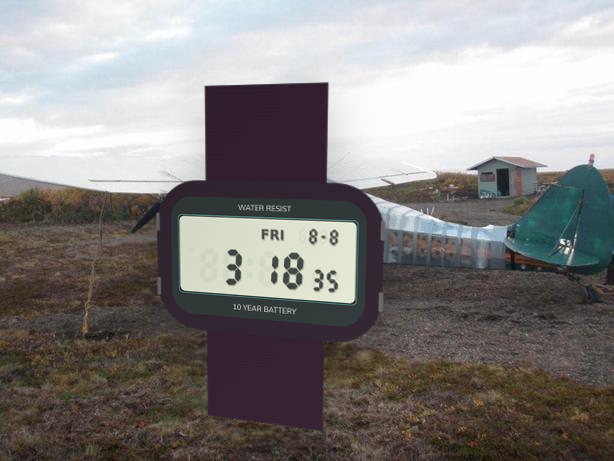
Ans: 3:18:35
